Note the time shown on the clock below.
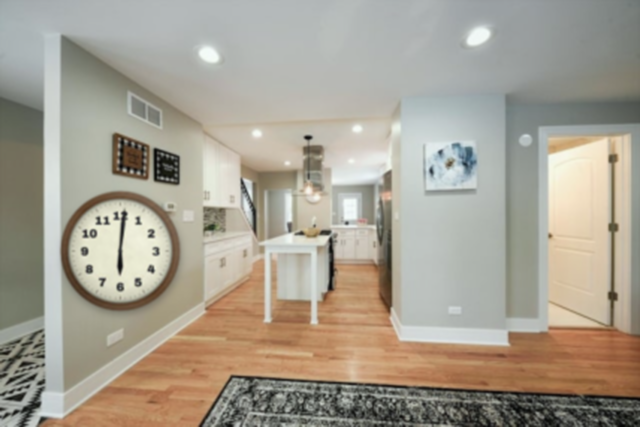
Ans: 6:01
